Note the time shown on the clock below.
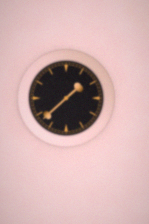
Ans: 1:38
